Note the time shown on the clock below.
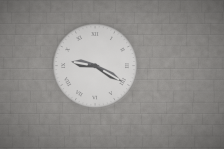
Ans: 9:20
